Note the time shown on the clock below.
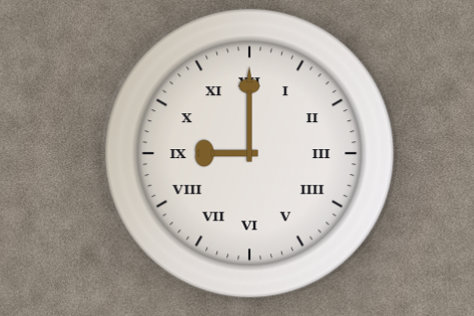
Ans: 9:00
